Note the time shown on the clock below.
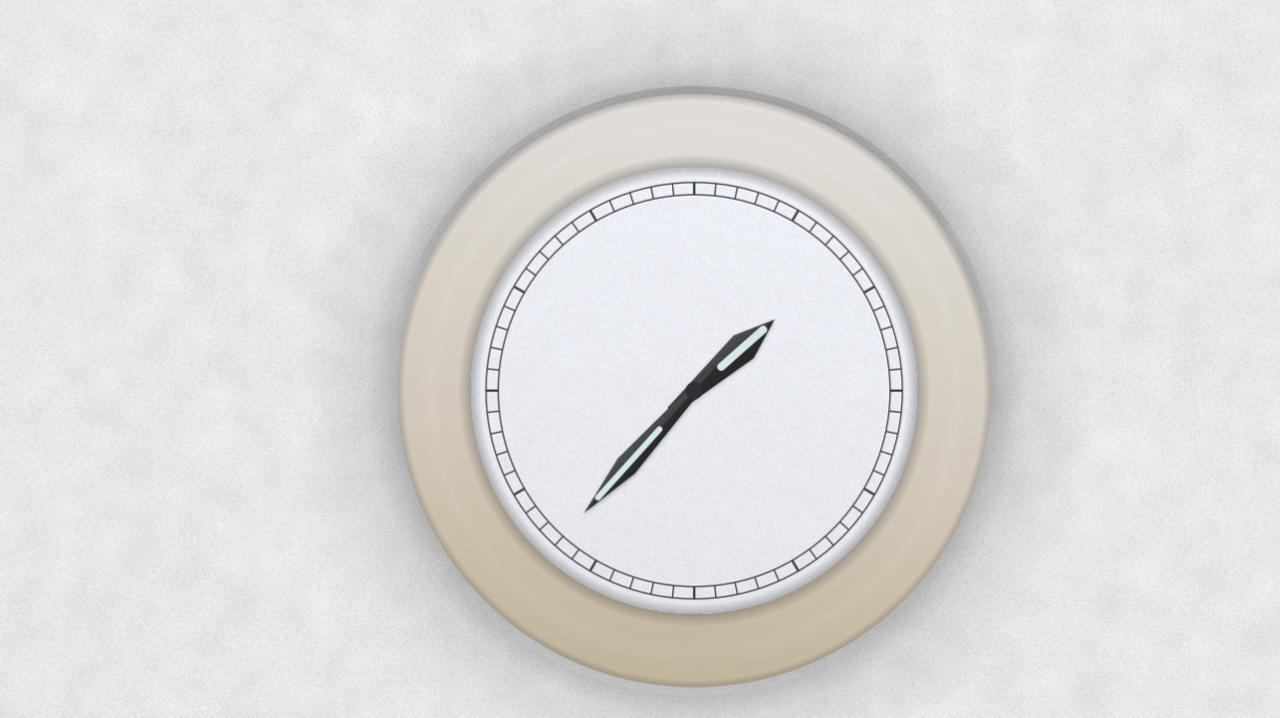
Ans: 1:37
